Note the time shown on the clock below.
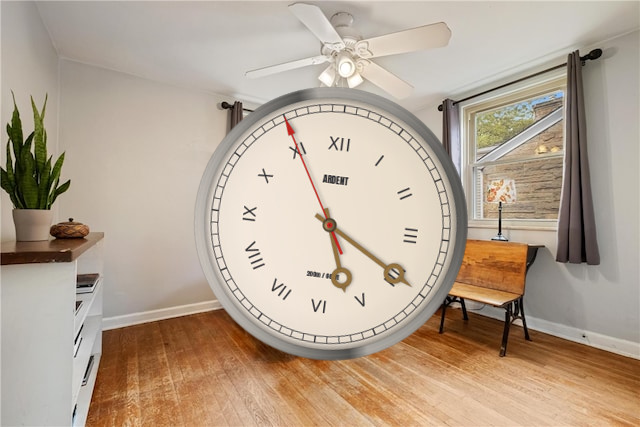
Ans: 5:19:55
